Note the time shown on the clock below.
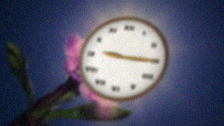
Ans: 9:15
